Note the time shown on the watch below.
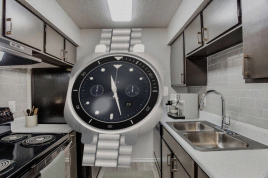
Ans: 11:27
